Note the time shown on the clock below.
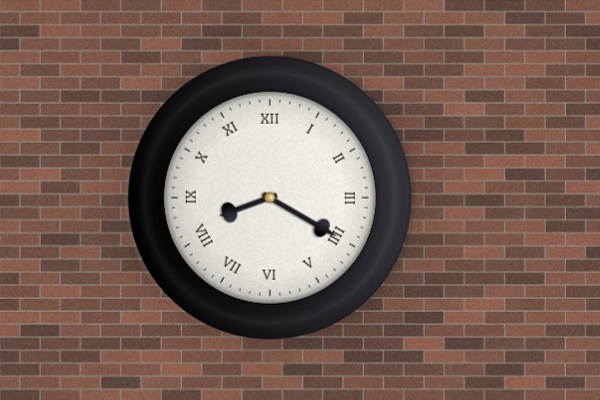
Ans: 8:20
